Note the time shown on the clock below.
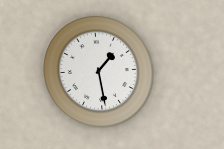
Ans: 1:29
